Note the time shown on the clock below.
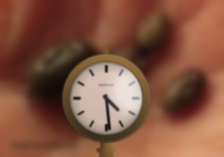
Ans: 4:29
